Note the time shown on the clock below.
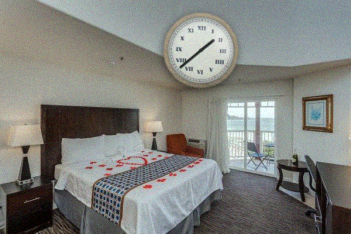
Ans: 1:38
